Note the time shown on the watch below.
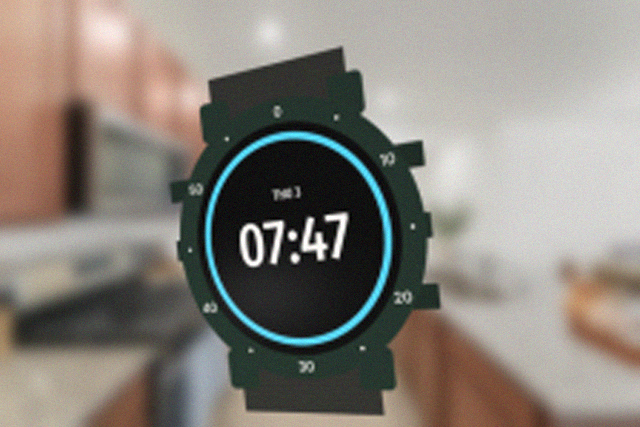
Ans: 7:47
